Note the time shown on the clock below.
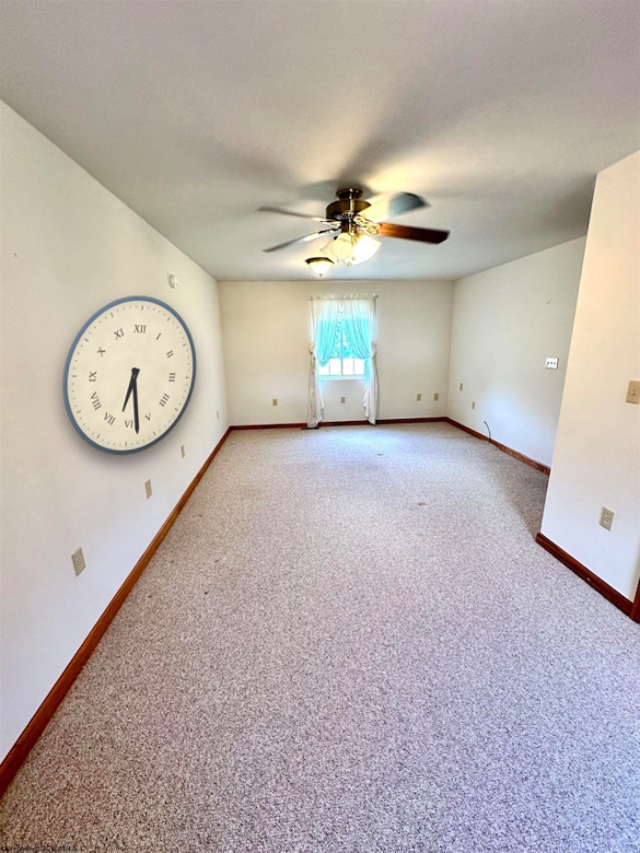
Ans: 6:28
